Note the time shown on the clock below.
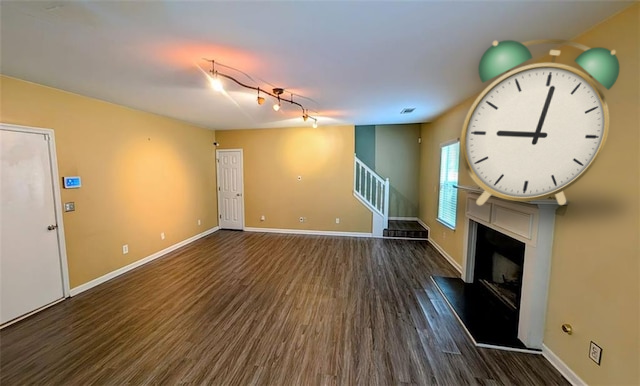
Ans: 9:01
